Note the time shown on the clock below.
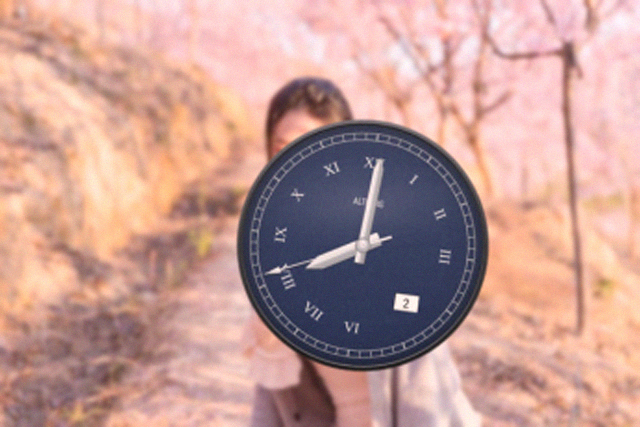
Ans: 8:00:41
